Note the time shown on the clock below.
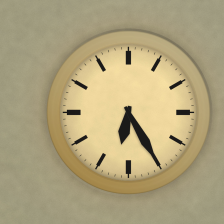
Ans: 6:25
